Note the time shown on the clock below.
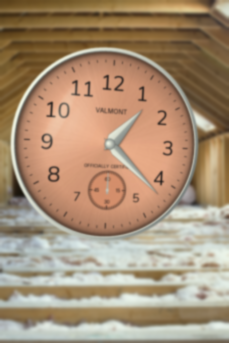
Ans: 1:22
